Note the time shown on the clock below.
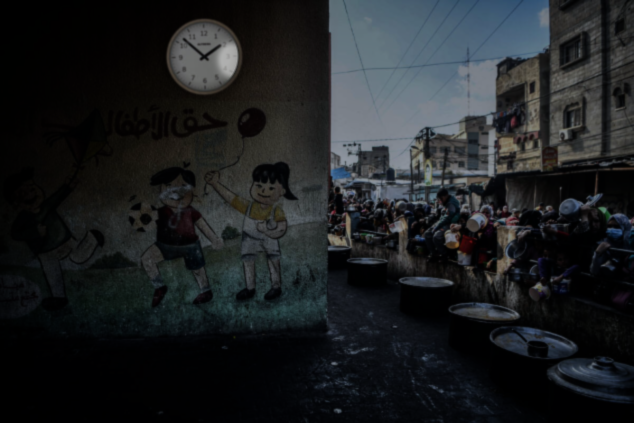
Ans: 1:52
